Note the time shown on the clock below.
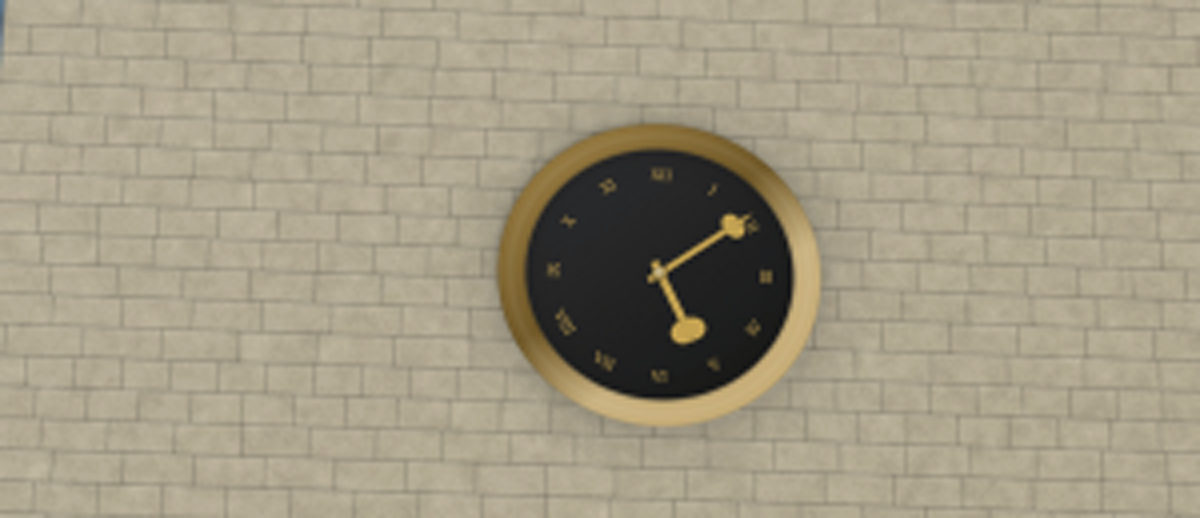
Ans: 5:09
